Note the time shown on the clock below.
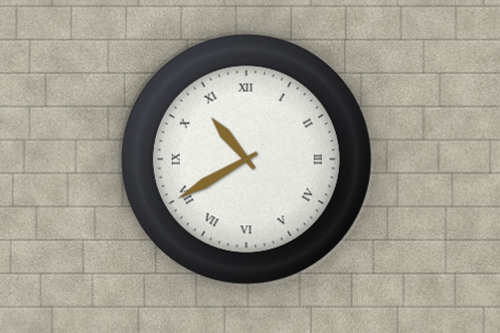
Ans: 10:40
